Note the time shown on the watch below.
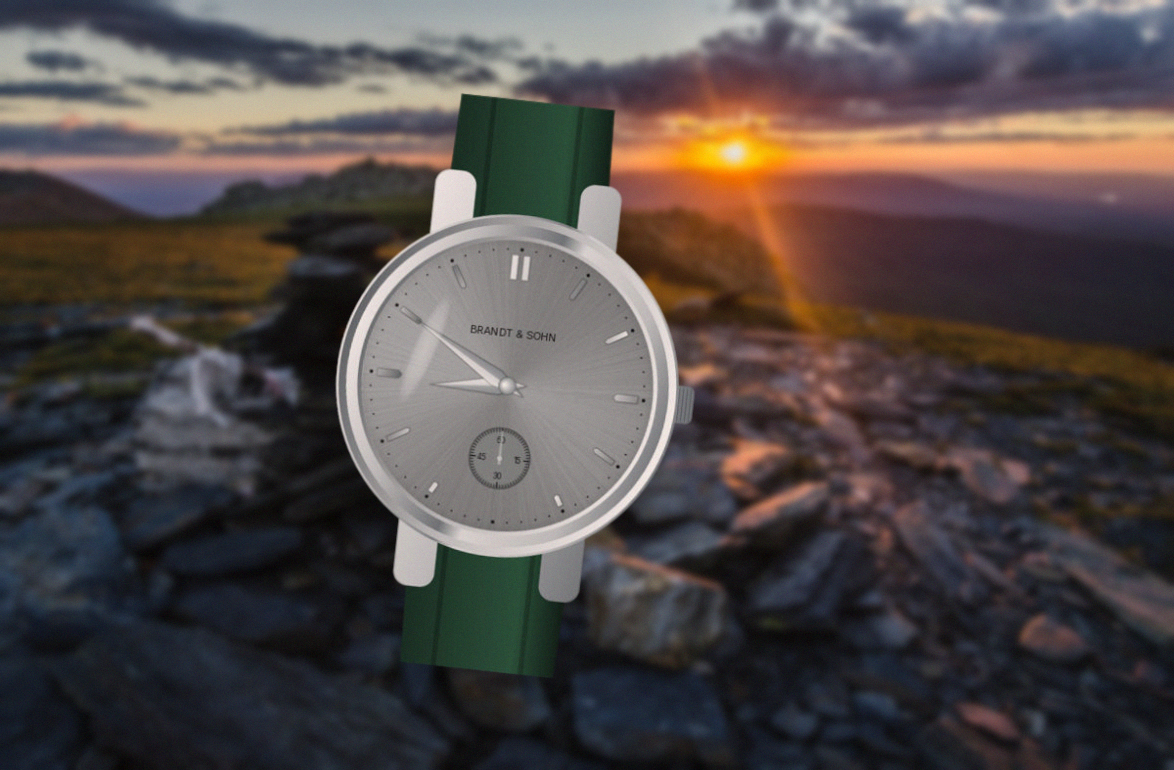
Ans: 8:50
